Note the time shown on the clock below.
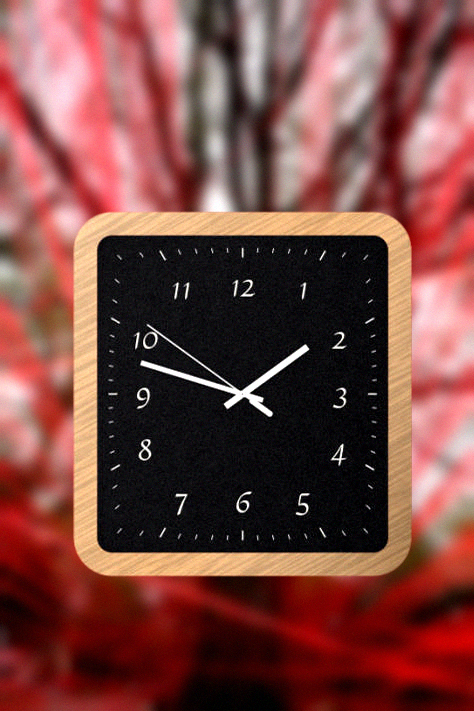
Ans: 1:47:51
